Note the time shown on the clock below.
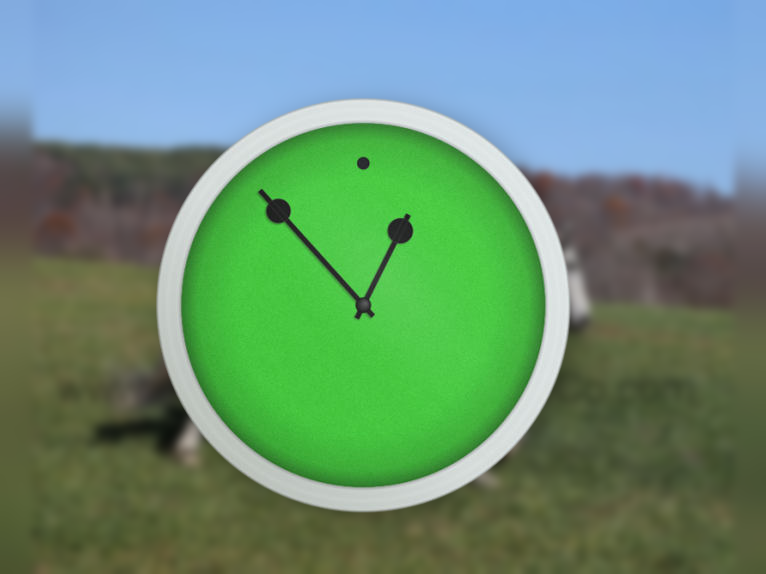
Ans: 12:53
